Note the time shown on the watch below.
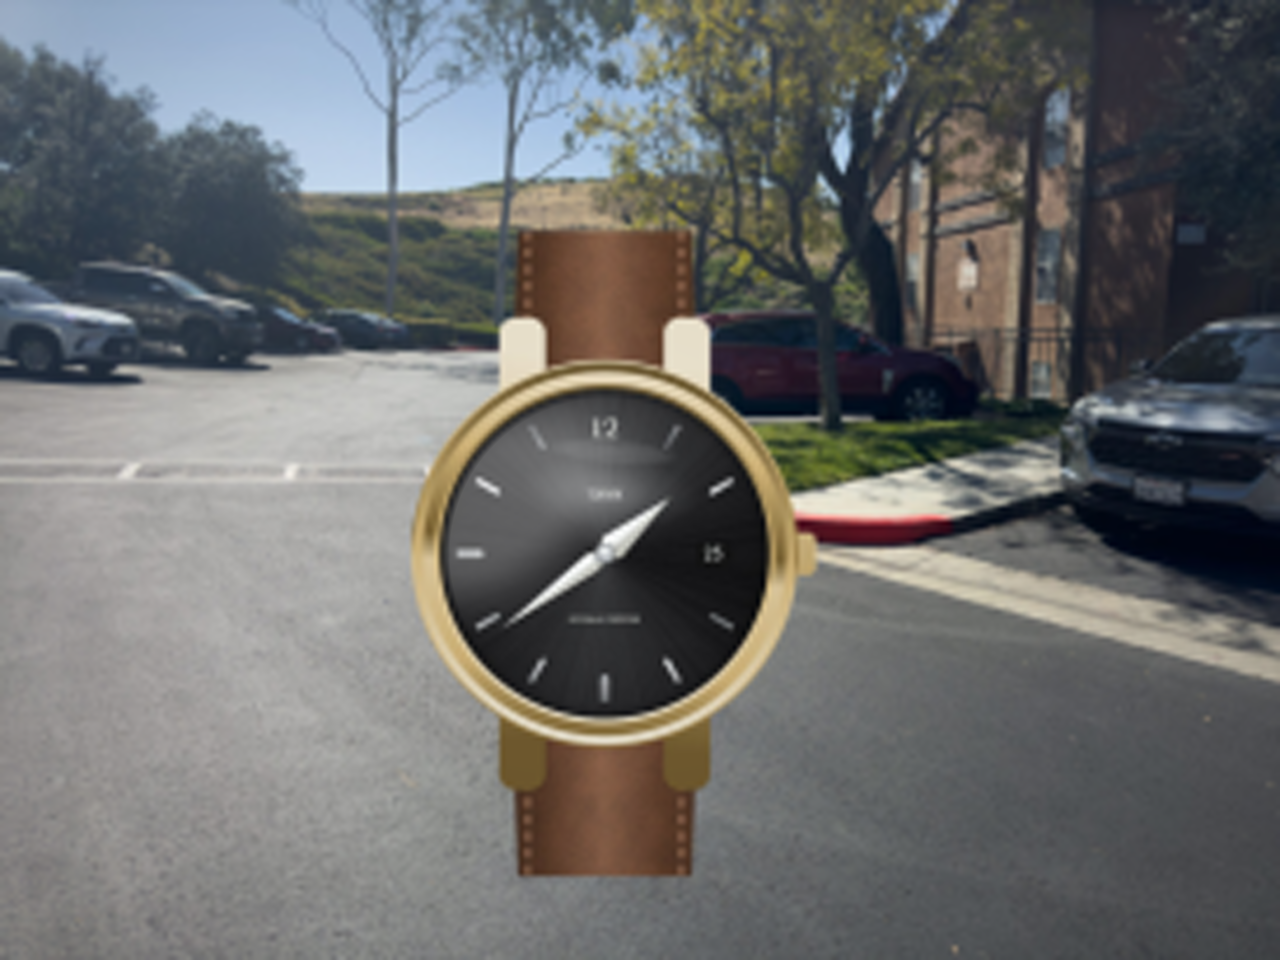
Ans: 1:39
